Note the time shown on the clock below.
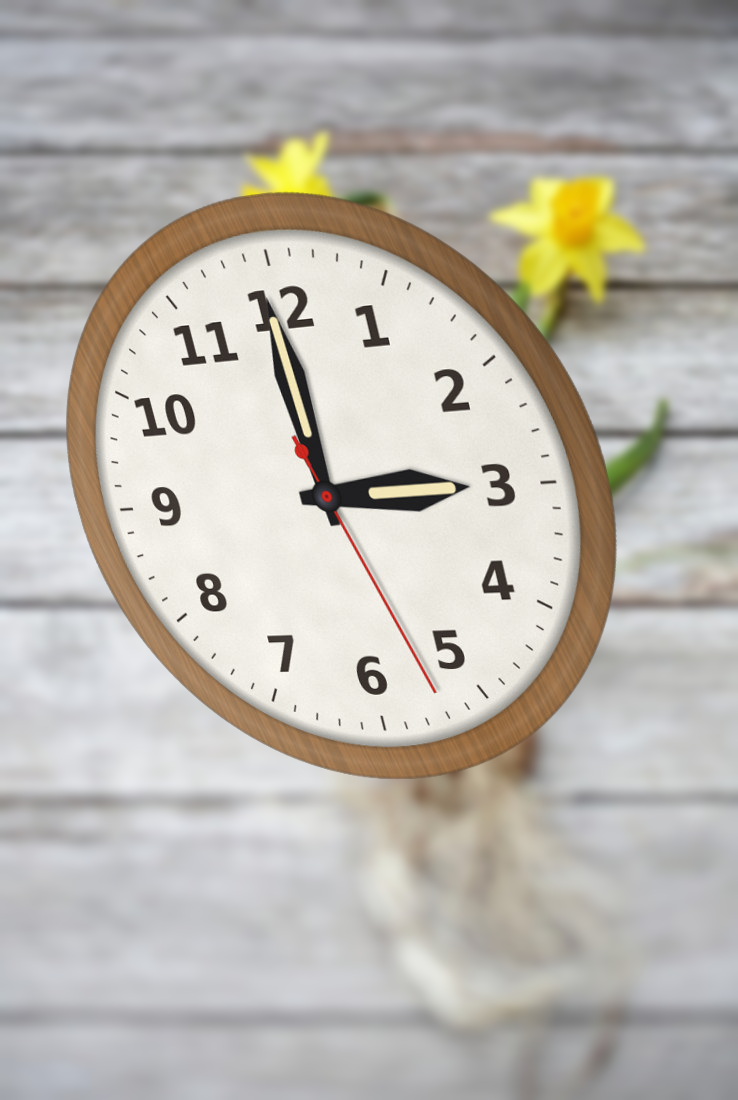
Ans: 2:59:27
